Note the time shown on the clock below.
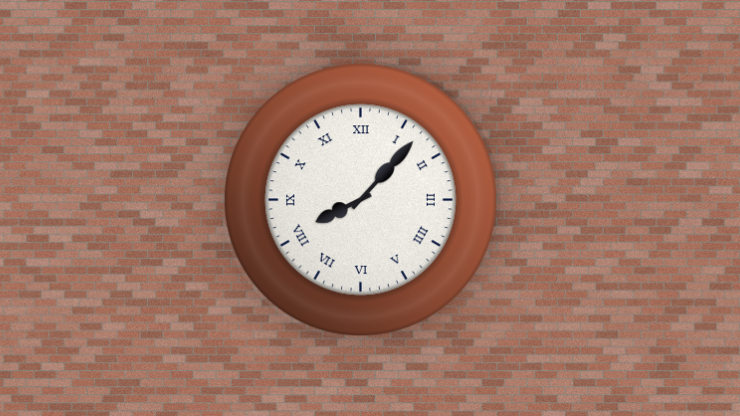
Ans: 8:07
